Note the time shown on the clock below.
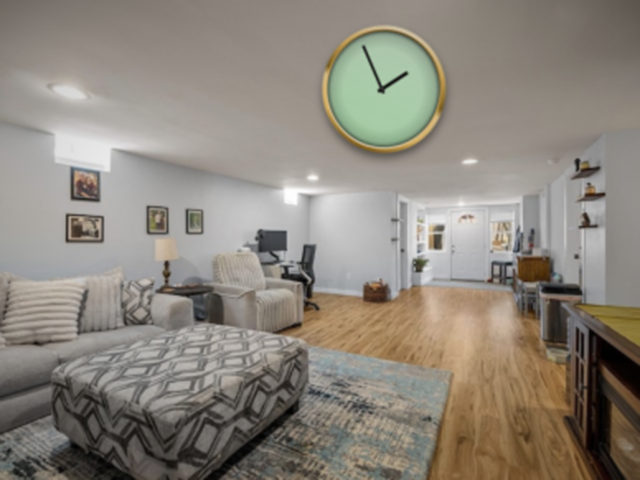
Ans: 1:56
